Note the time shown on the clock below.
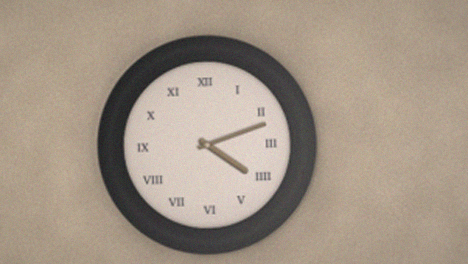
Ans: 4:12
